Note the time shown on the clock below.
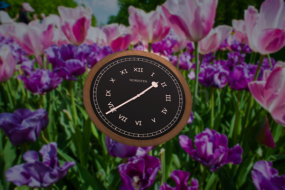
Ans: 1:39
